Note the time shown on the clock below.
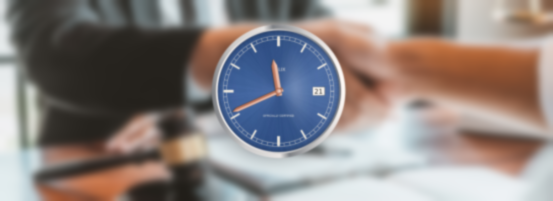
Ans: 11:41
